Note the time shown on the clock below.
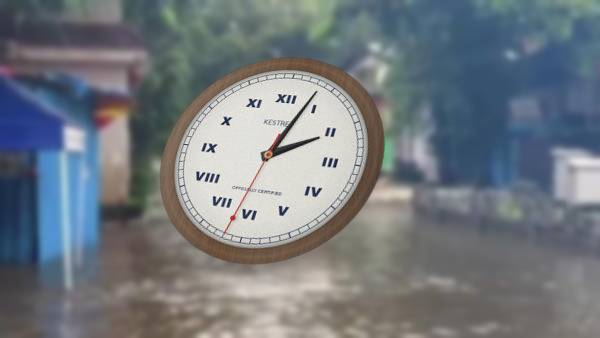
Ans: 2:03:32
